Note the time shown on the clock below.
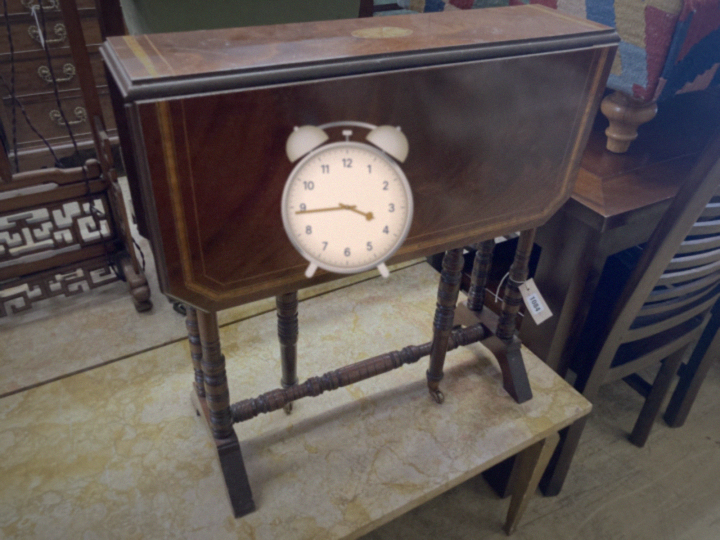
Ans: 3:44
